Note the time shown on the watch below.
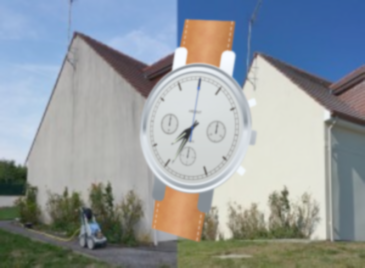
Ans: 7:34
